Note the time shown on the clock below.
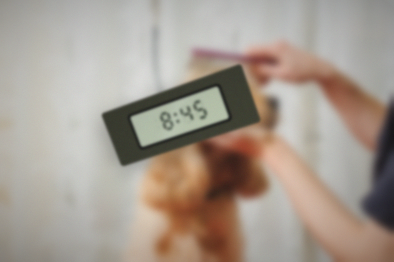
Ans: 8:45
